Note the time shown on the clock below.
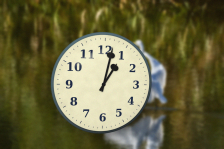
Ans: 1:02
